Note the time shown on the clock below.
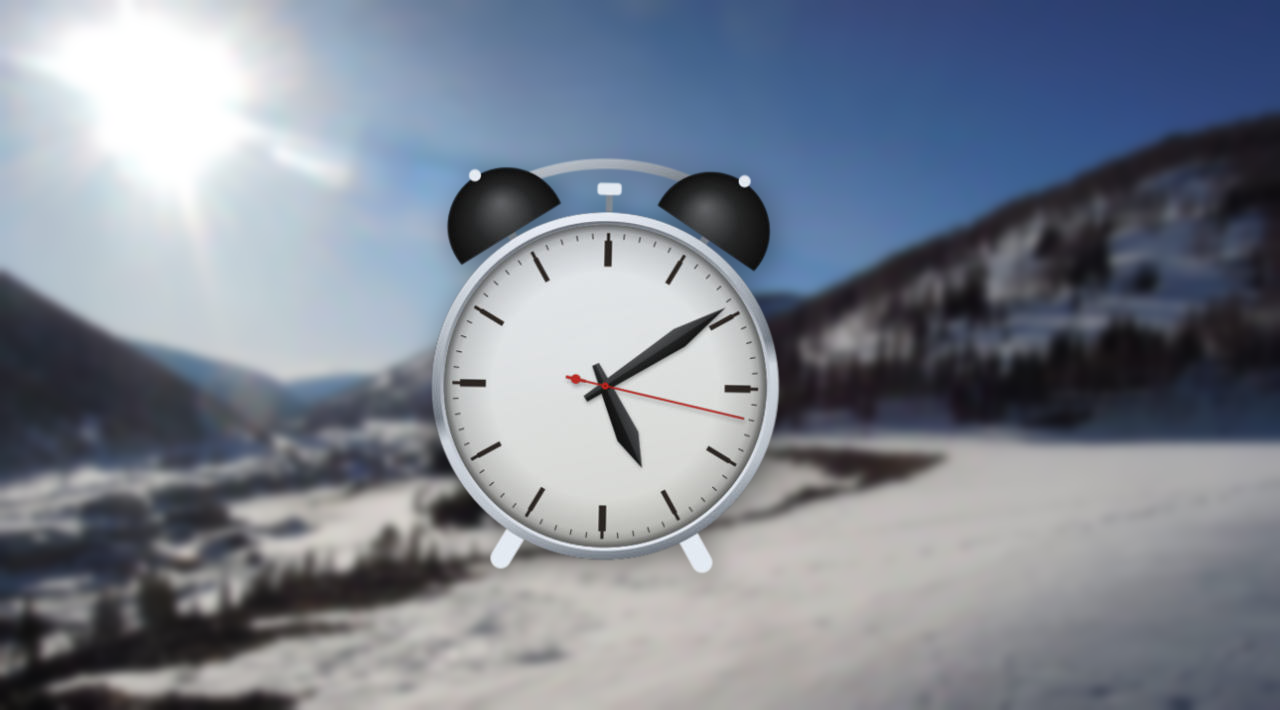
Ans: 5:09:17
